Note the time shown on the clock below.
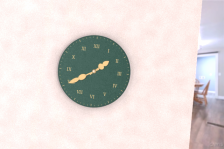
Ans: 1:40
